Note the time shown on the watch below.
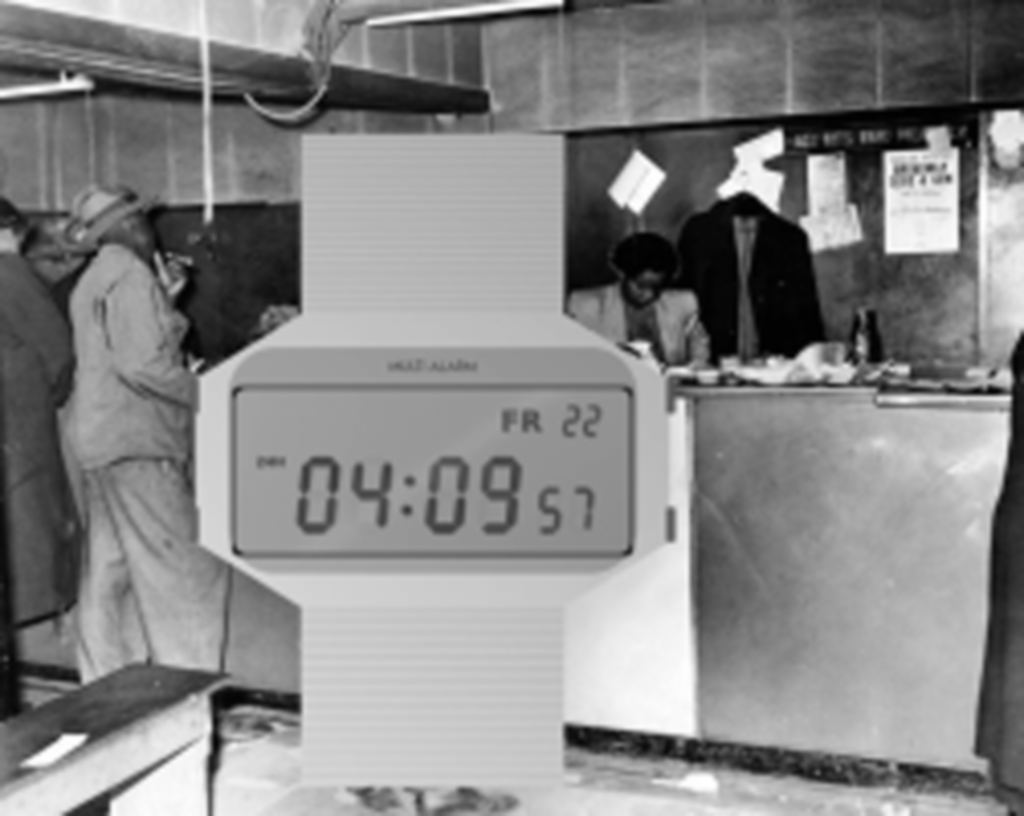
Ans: 4:09:57
